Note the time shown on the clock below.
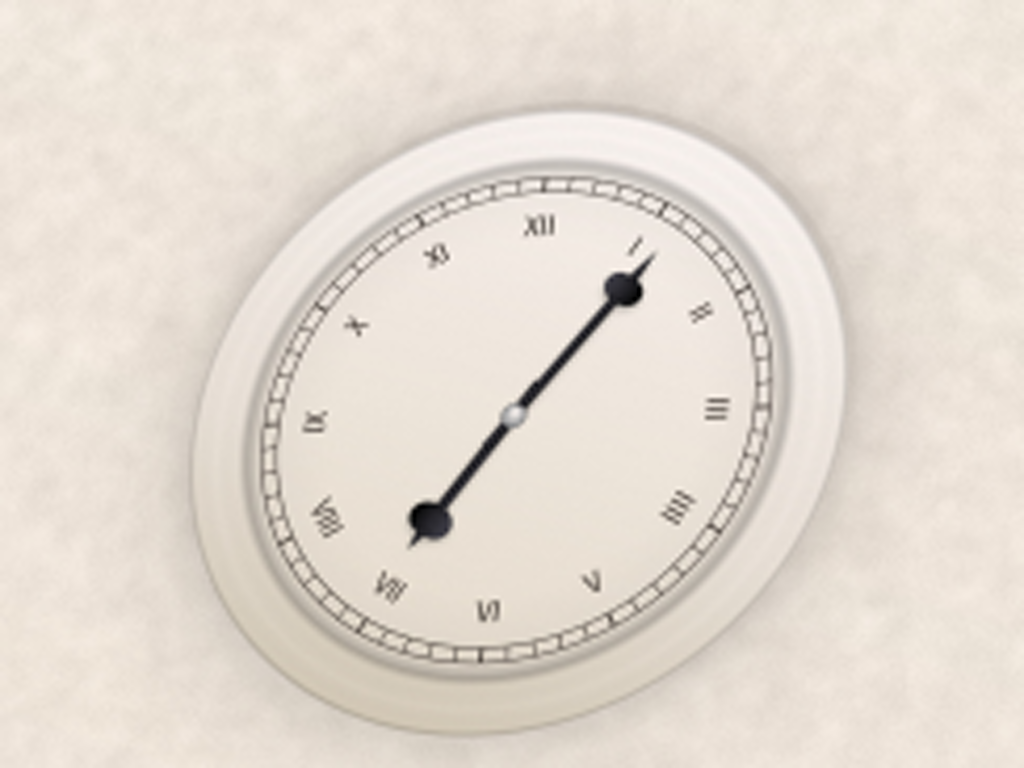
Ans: 7:06
